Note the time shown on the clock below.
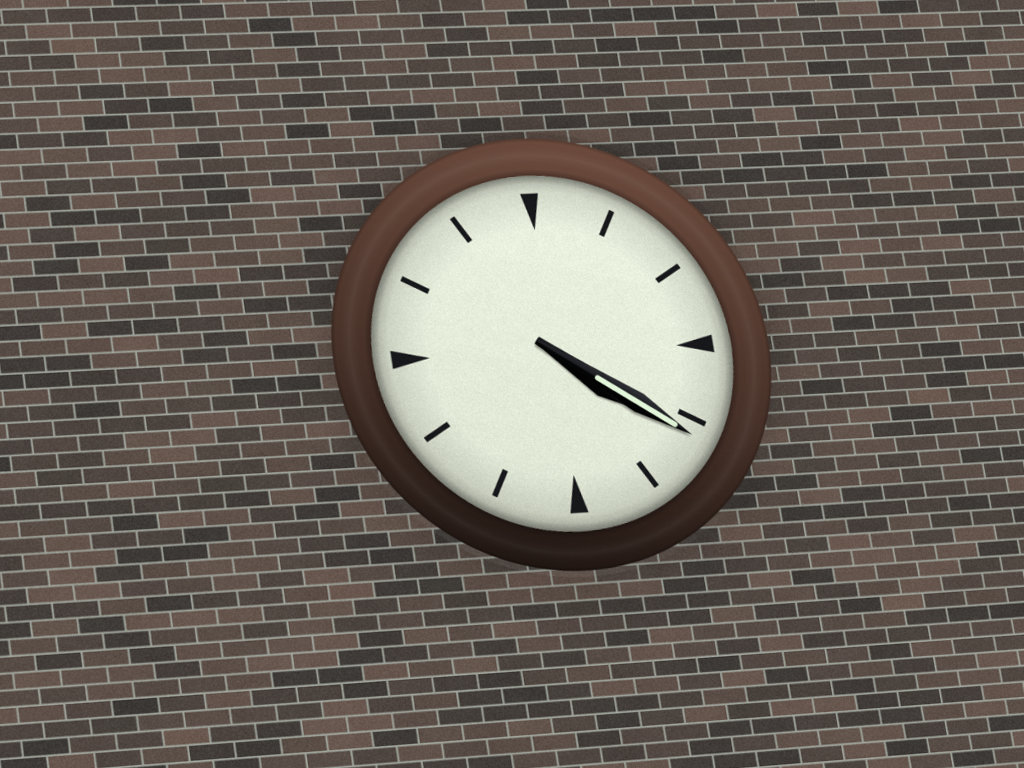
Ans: 4:21
